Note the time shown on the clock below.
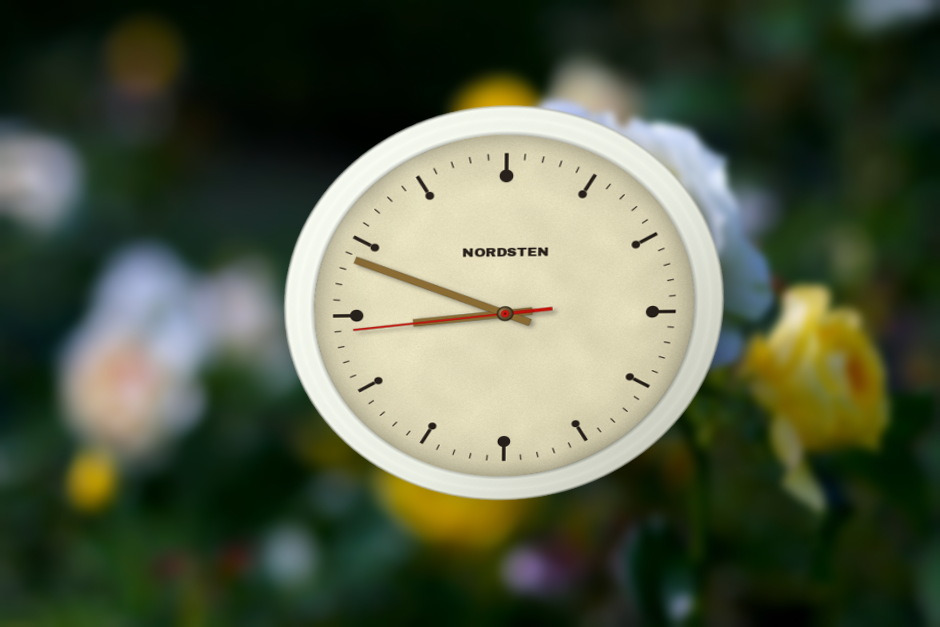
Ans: 8:48:44
